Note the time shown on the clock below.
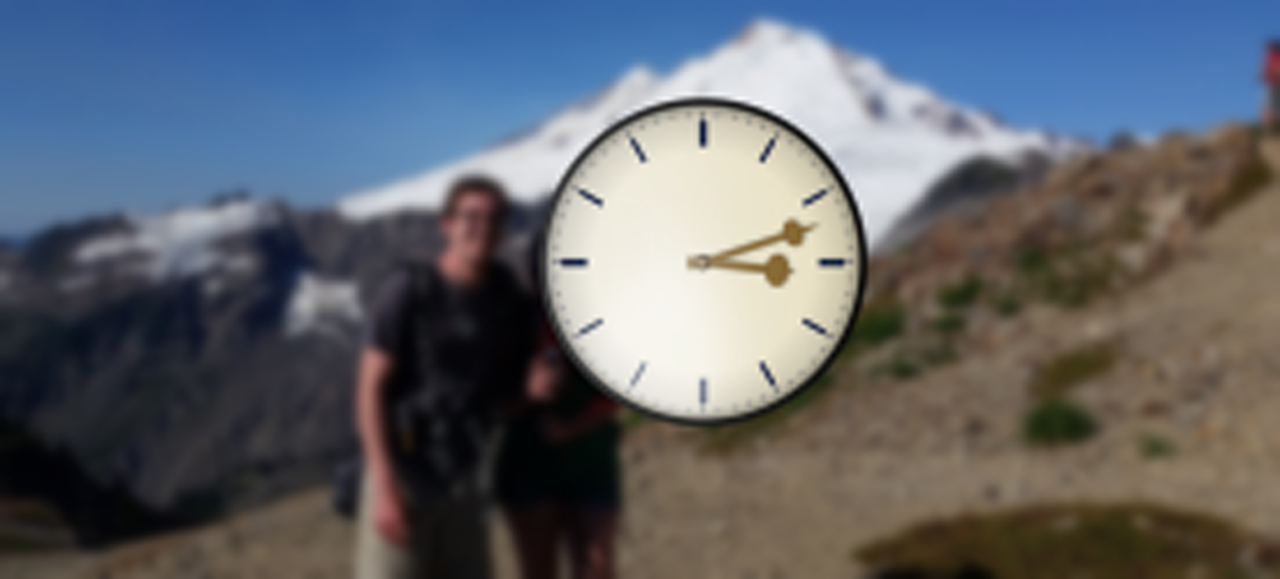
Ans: 3:12
